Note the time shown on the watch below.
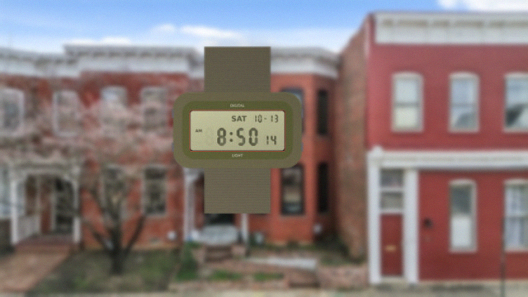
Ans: 8:50:14
